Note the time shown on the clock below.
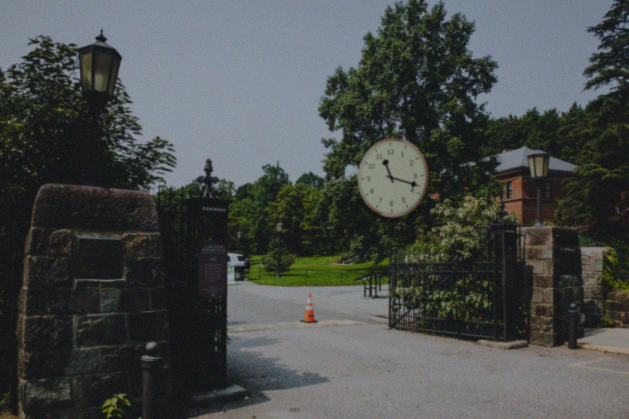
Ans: 11:18
